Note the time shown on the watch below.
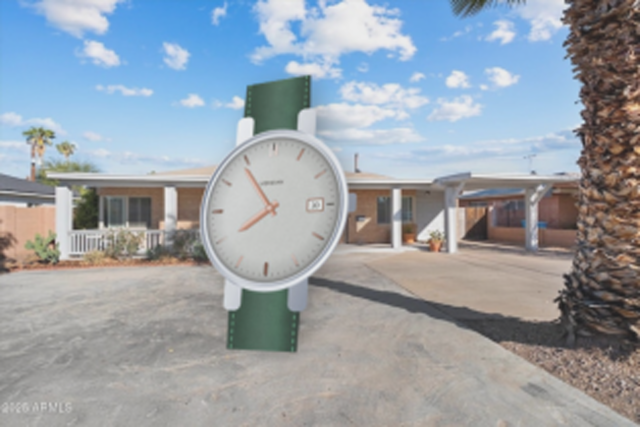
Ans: 7:54
